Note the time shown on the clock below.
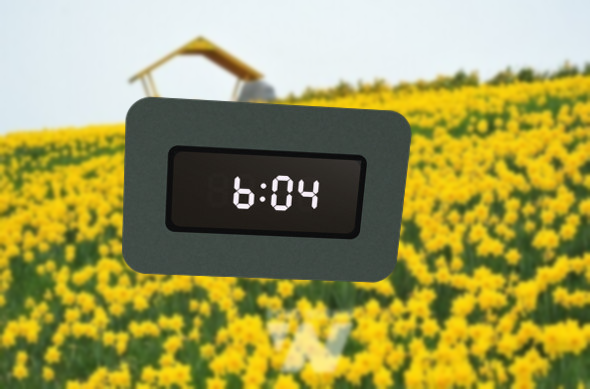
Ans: 6:04
